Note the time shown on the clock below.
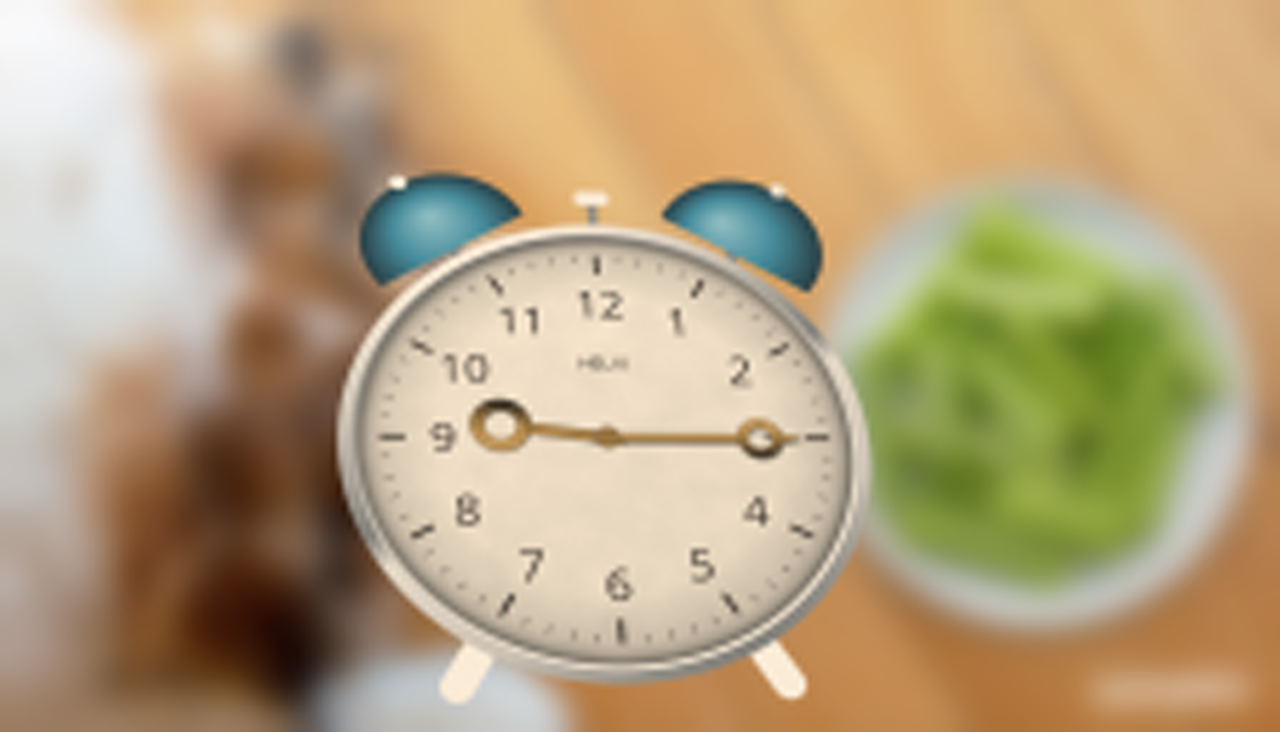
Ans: 9:15
